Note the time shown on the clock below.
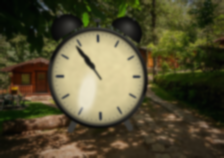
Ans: 10:54
